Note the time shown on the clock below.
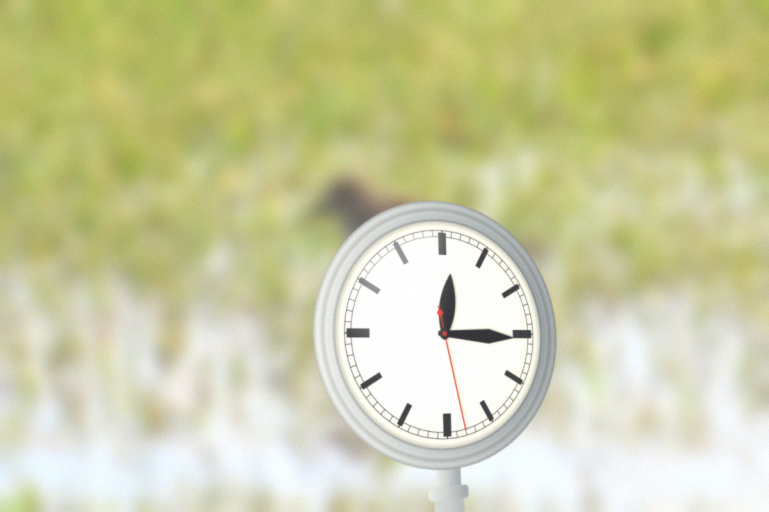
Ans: 12:15:28
